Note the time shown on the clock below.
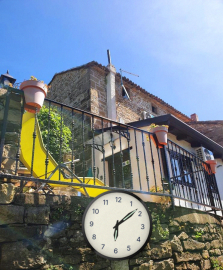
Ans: 6:08
